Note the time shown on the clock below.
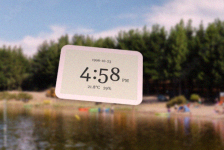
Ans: 4:58
